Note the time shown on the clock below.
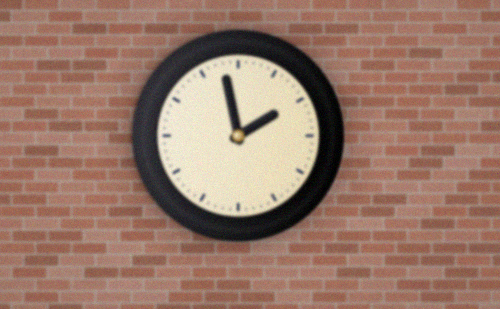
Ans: 1:58
